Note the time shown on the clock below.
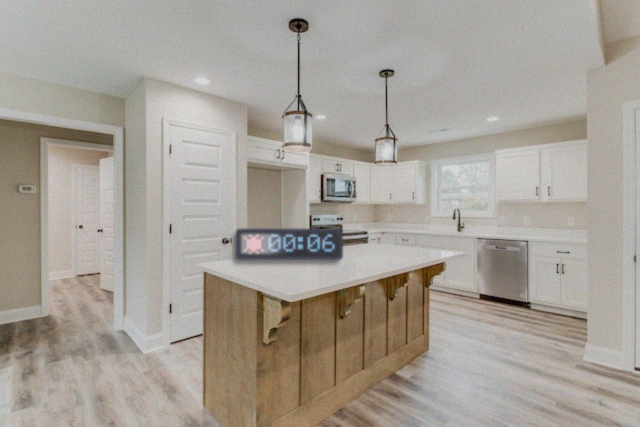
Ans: 0:06
